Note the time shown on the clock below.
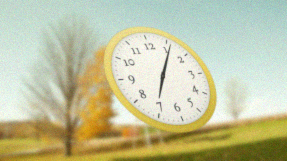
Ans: 7:06
